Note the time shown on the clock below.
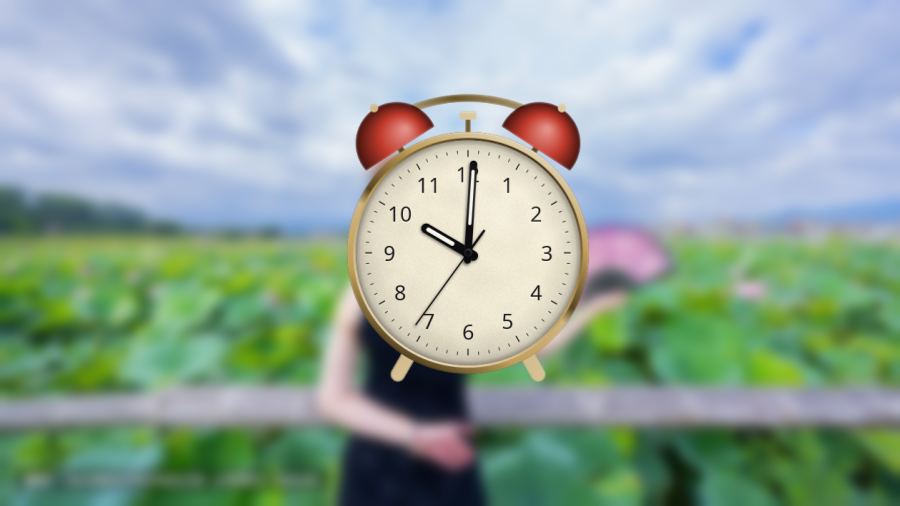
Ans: 10:00:36
